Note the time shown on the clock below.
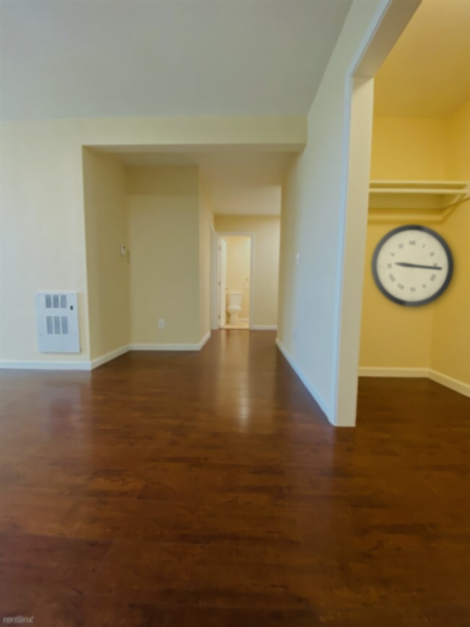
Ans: 9:16
